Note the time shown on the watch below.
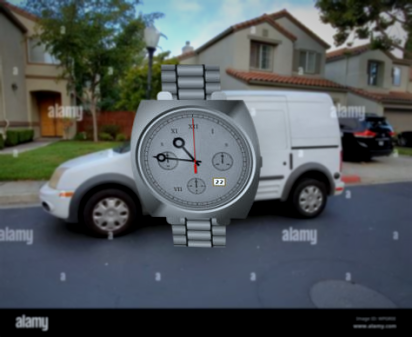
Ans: 10:46
